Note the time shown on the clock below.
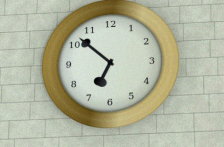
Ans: 6:52
